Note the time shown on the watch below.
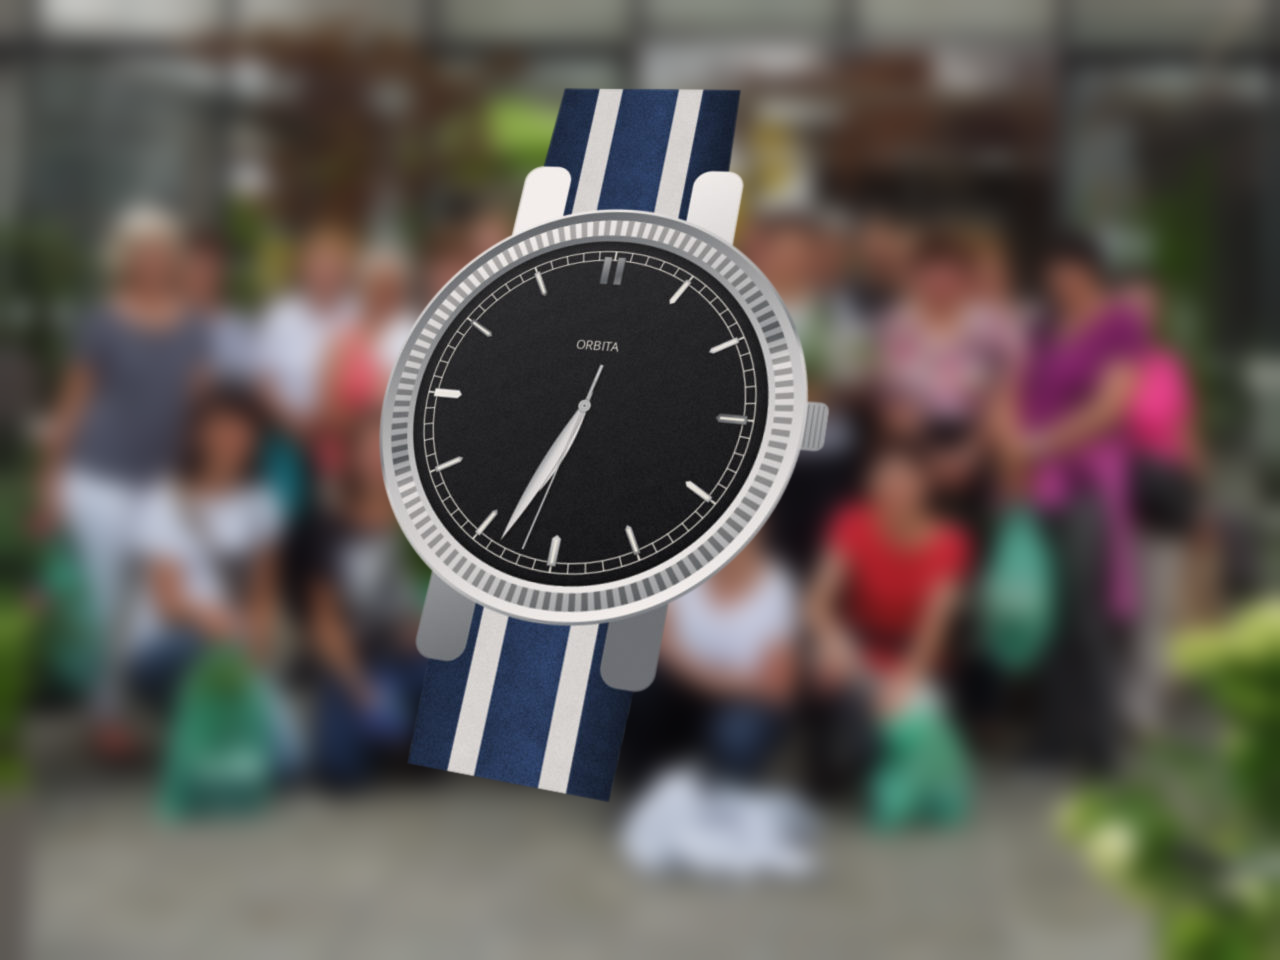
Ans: 6:33:32
